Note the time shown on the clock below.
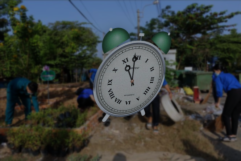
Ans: 10:59
